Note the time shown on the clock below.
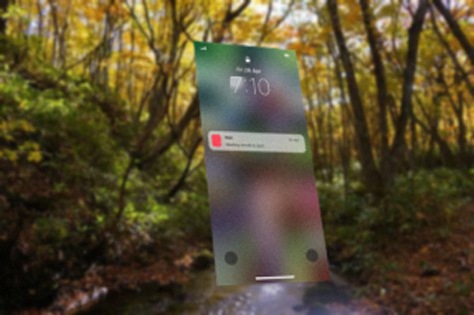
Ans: 7:10
